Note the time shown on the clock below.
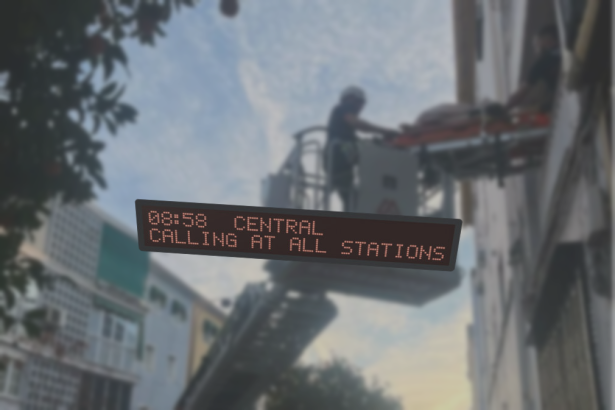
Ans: 8:58
